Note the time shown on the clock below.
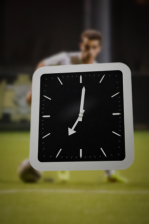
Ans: 7:01
